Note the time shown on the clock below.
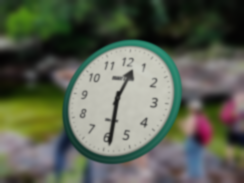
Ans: 12:29
